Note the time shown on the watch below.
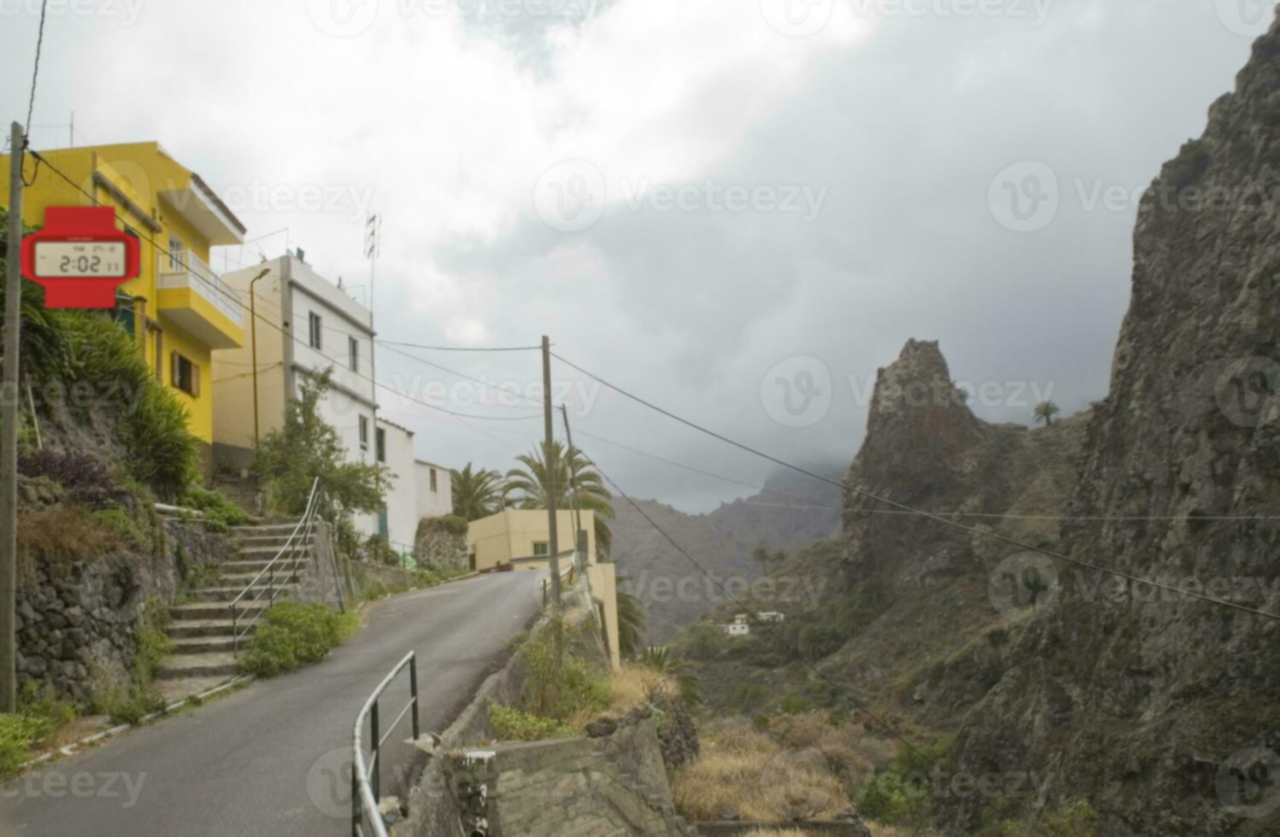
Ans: 2:02
